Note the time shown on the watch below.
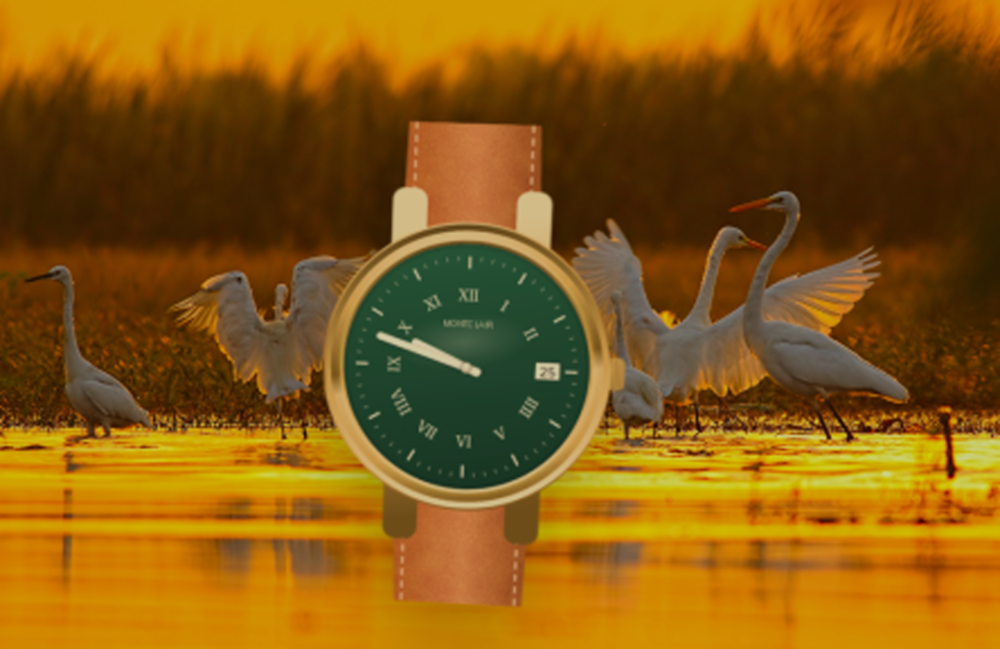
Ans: 9:48
